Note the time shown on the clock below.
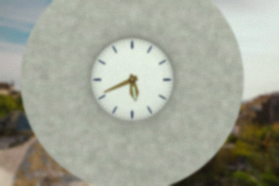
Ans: 5:41
